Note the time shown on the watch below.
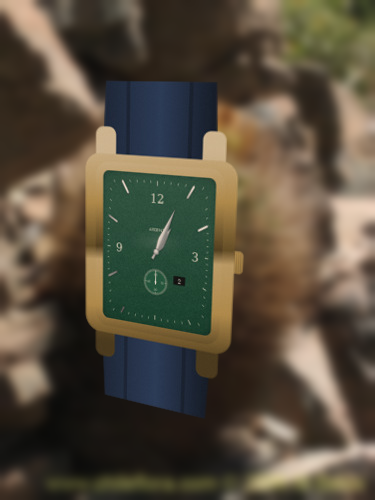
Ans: 1:04
